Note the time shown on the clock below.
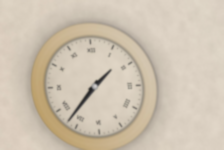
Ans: 1:37
